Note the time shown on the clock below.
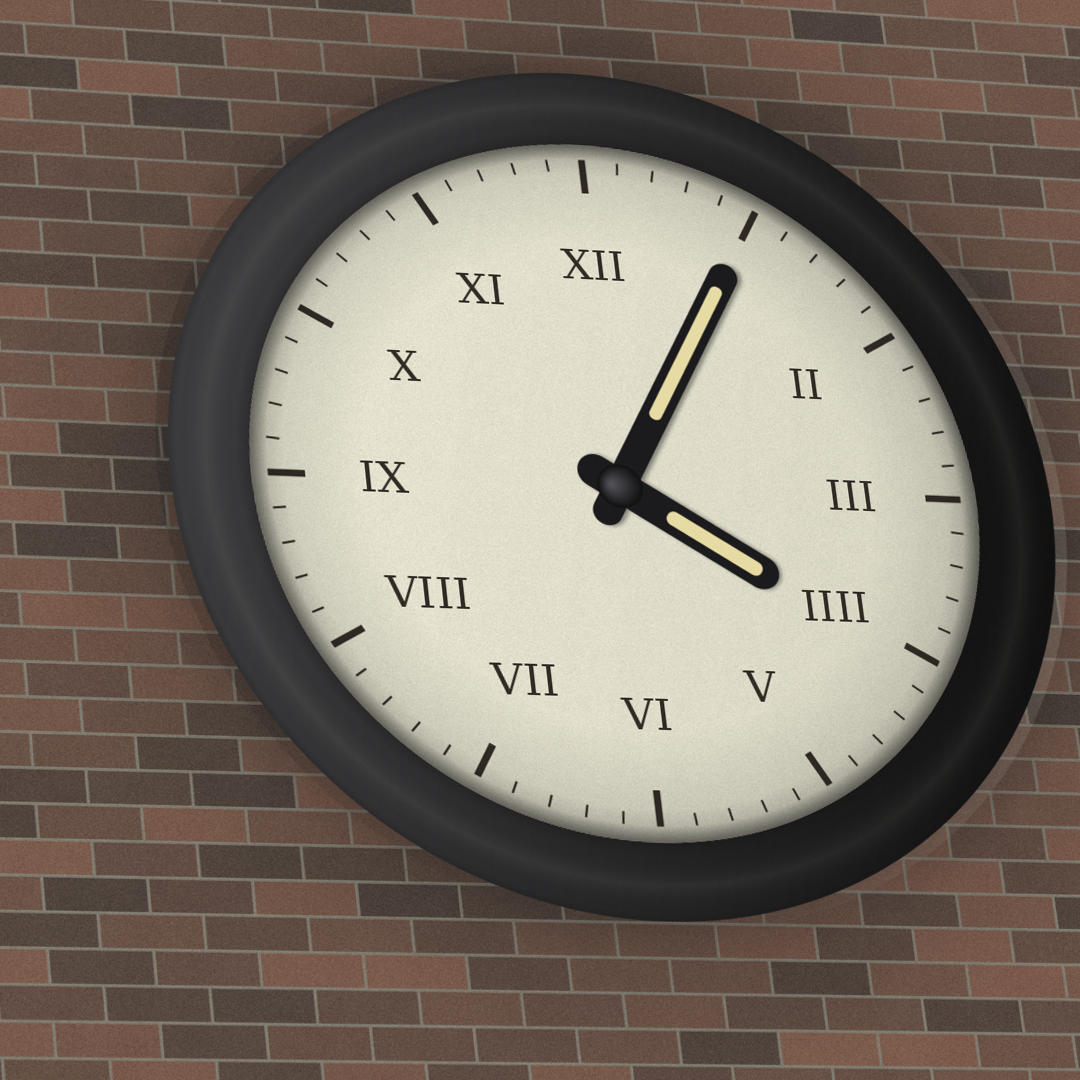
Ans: 4:05
